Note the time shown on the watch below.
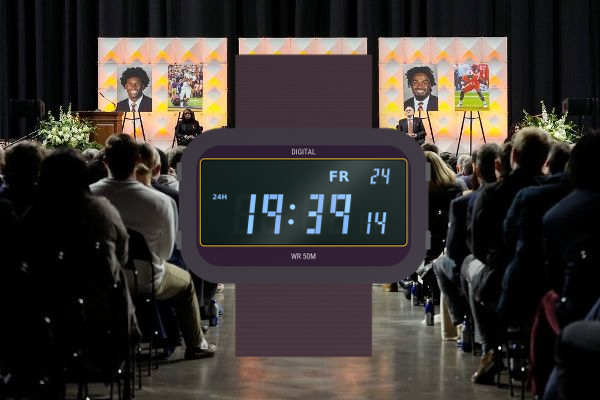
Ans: 19:39:14
